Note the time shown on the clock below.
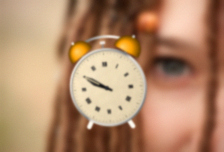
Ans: 9:50
